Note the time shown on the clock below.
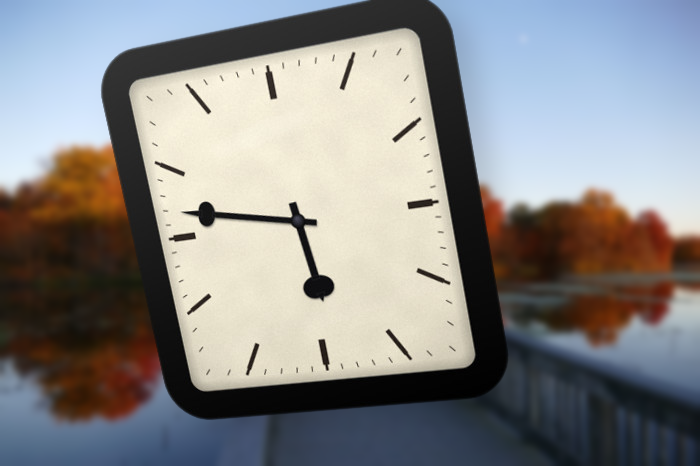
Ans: 5:47
